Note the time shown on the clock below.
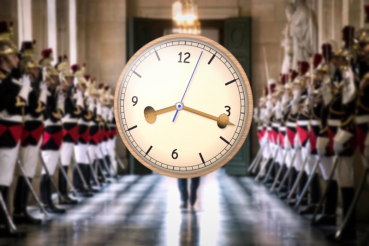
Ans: 8:17:03
